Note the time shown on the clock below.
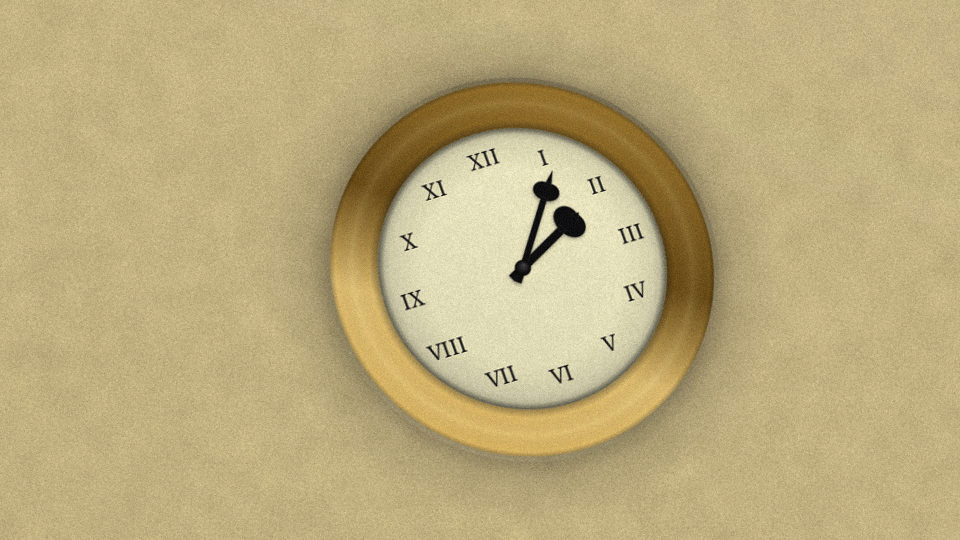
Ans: 2:06
